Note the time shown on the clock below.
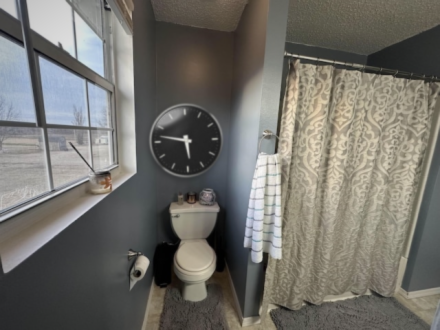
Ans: 5:47
